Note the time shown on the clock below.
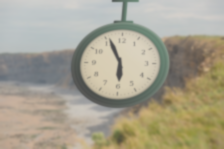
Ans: 5:56
